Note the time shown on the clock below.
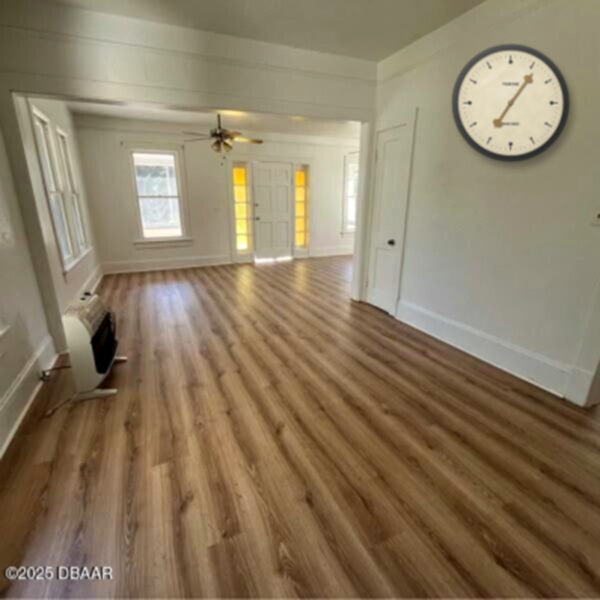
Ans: 7:06
